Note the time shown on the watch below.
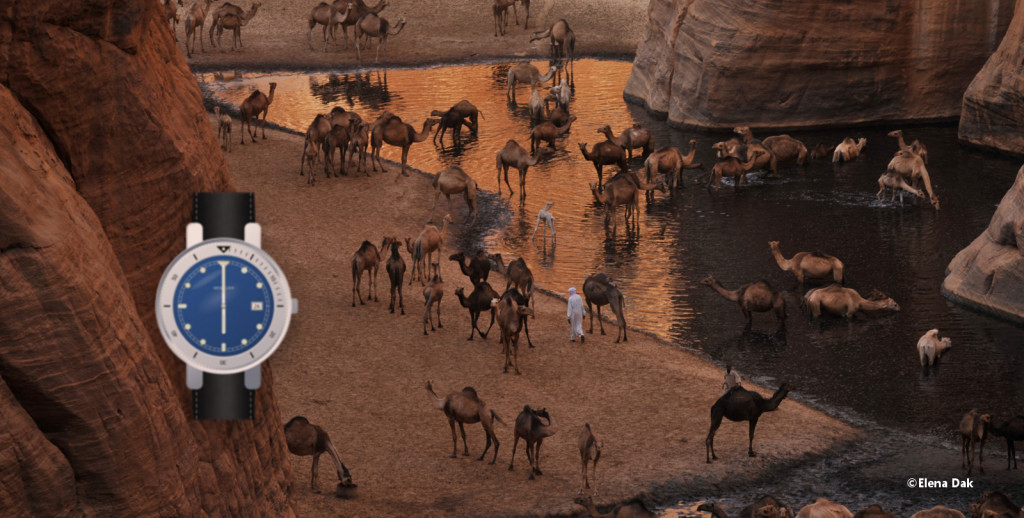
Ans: 6:00
